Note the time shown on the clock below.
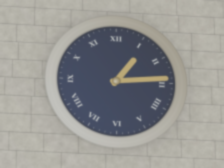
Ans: 1:14
